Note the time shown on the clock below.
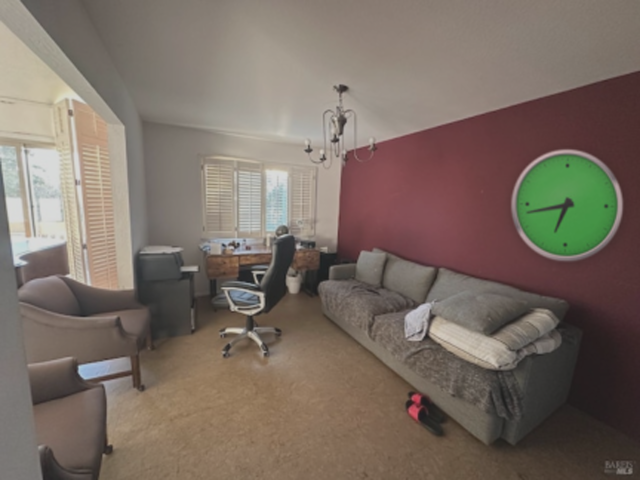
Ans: 6:43
